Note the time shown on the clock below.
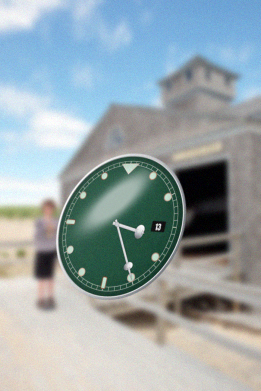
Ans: 3:25
